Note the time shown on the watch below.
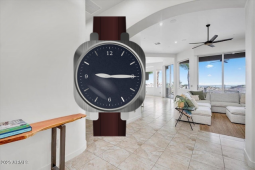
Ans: 9:15
